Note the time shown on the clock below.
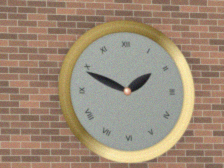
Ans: 1:49
